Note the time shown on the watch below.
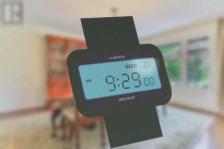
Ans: 9:29:00
